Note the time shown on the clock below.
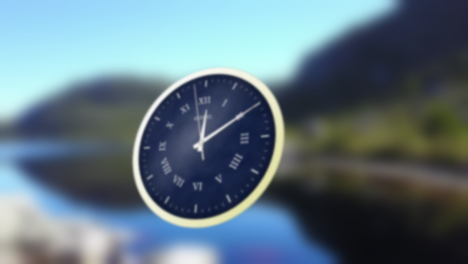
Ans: 12:09:58
